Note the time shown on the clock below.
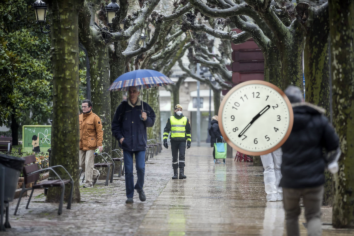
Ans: 1:37
